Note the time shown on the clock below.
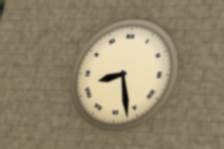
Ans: 8:27
